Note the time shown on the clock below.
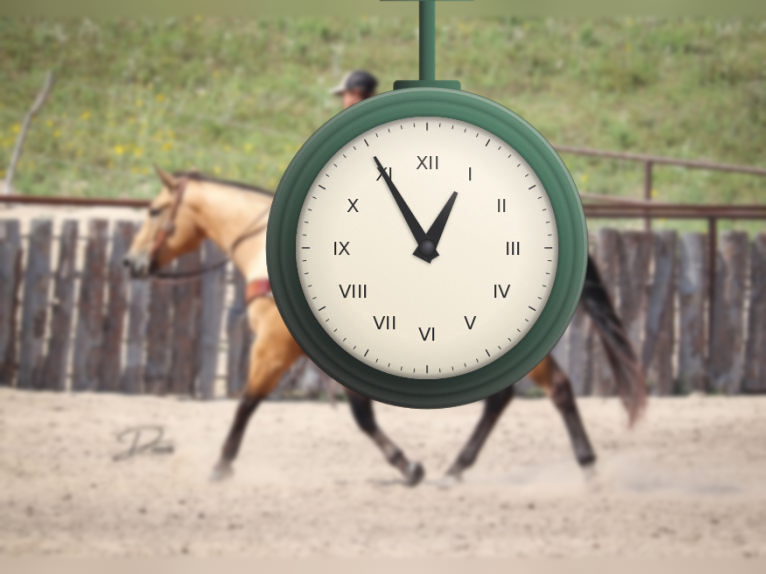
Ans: 12:55
